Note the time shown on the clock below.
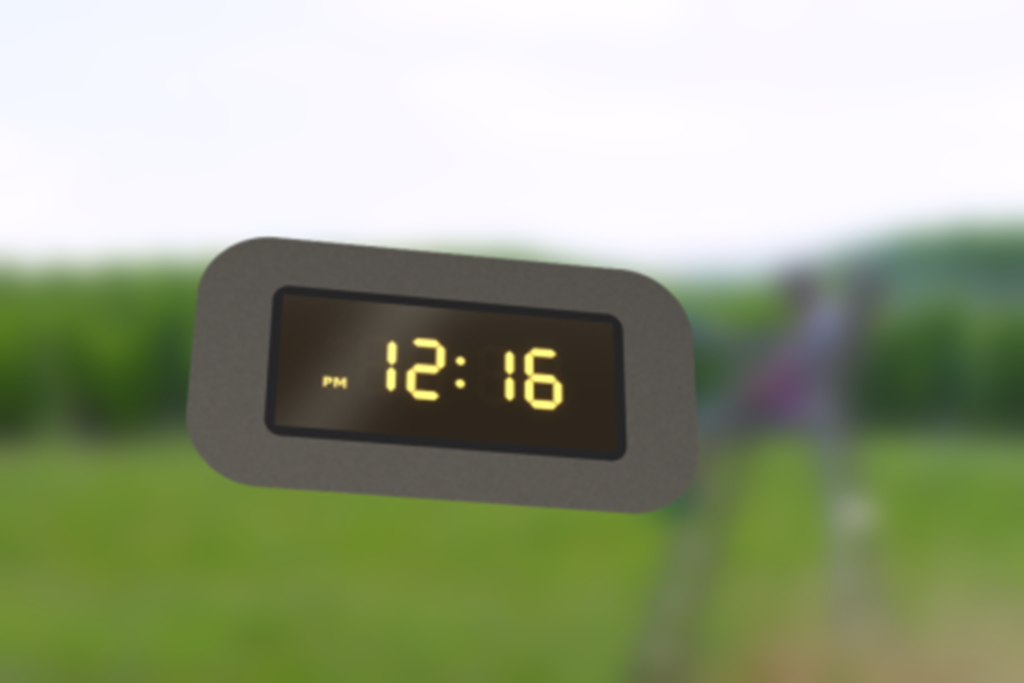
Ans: 12:16
